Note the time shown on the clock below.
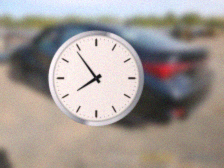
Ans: 7:54
